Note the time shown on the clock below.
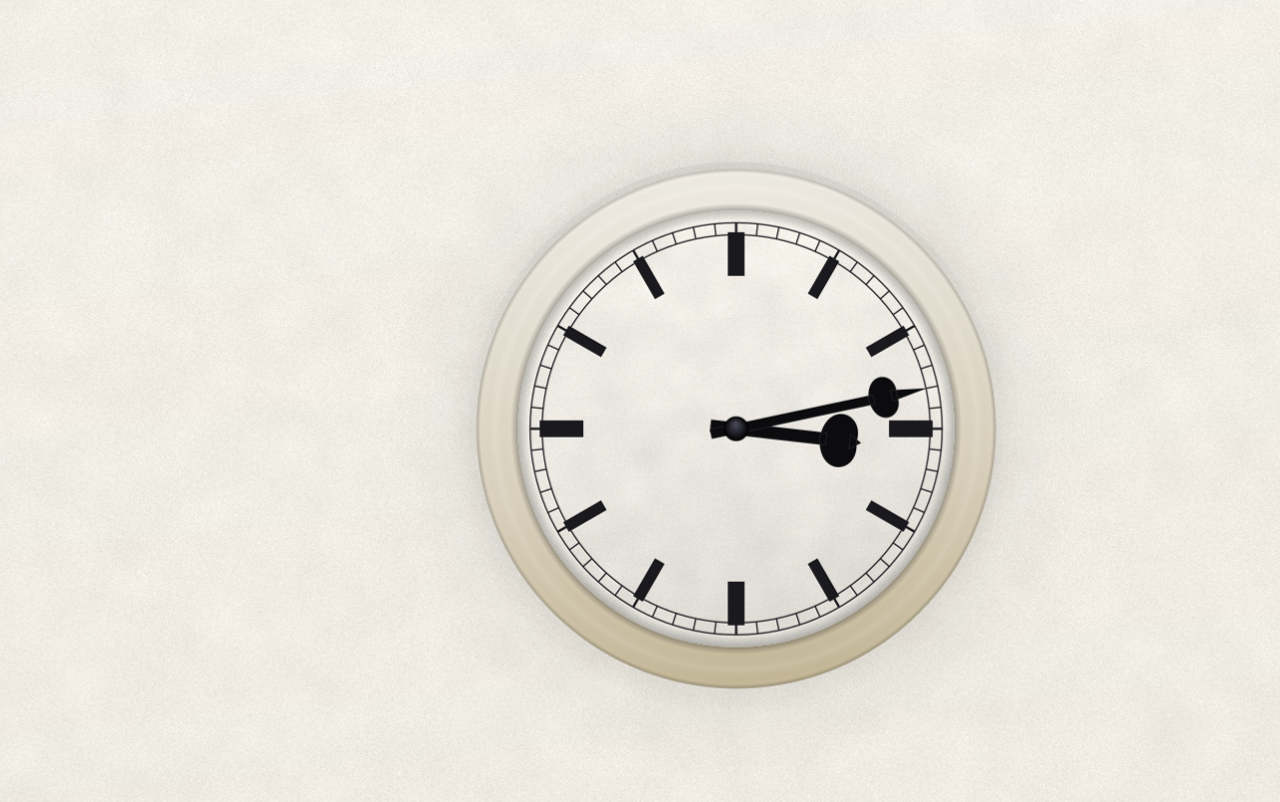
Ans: 3:13
